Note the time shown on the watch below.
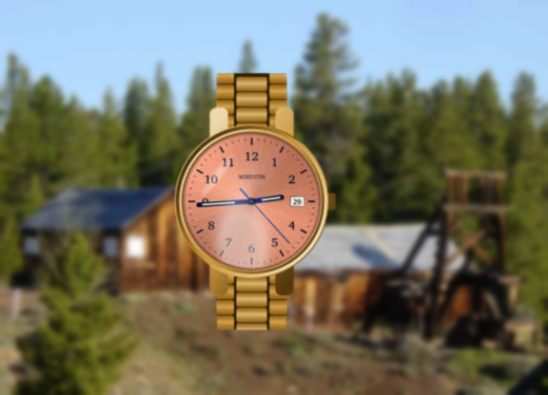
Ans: 2:44:23
